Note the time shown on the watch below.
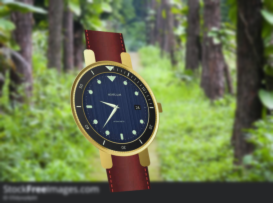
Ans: 9:37
